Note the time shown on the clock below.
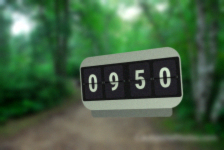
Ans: 9:50
